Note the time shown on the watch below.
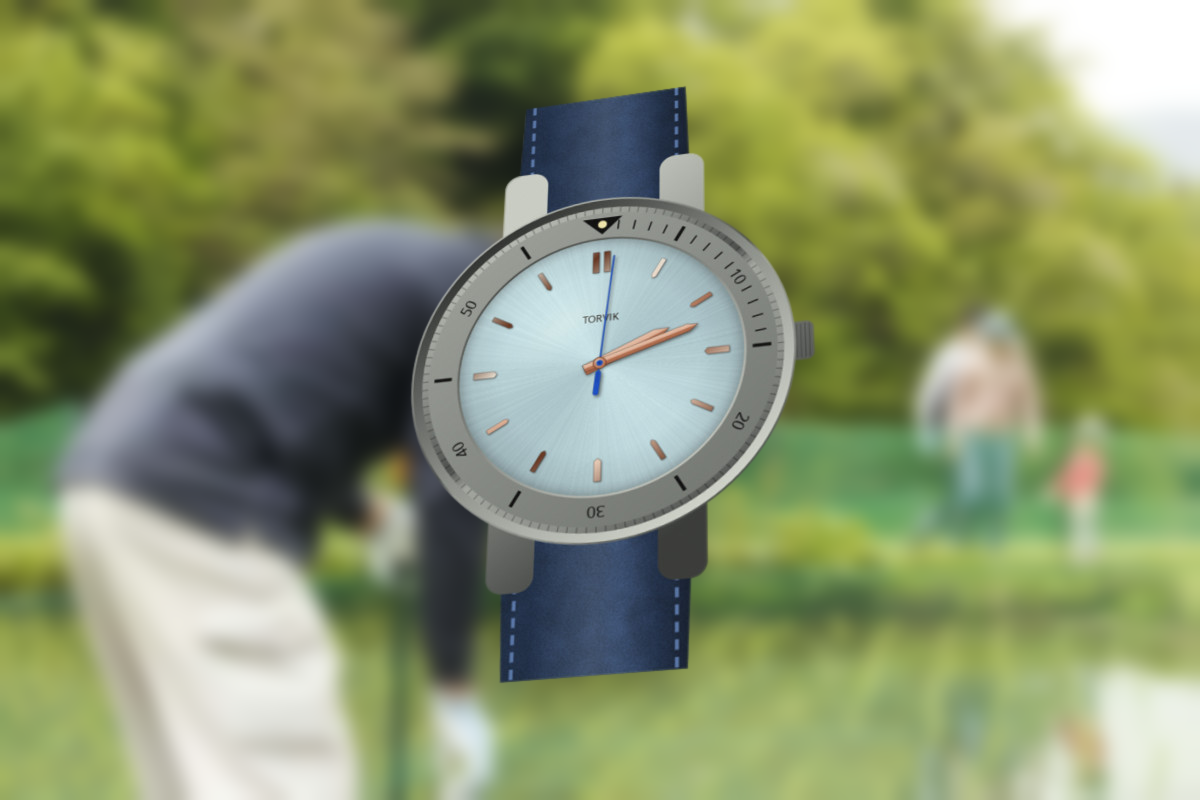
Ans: 2:12:01
